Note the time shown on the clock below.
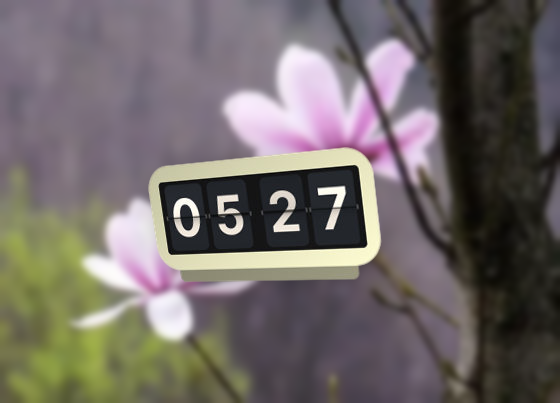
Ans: 5:27
